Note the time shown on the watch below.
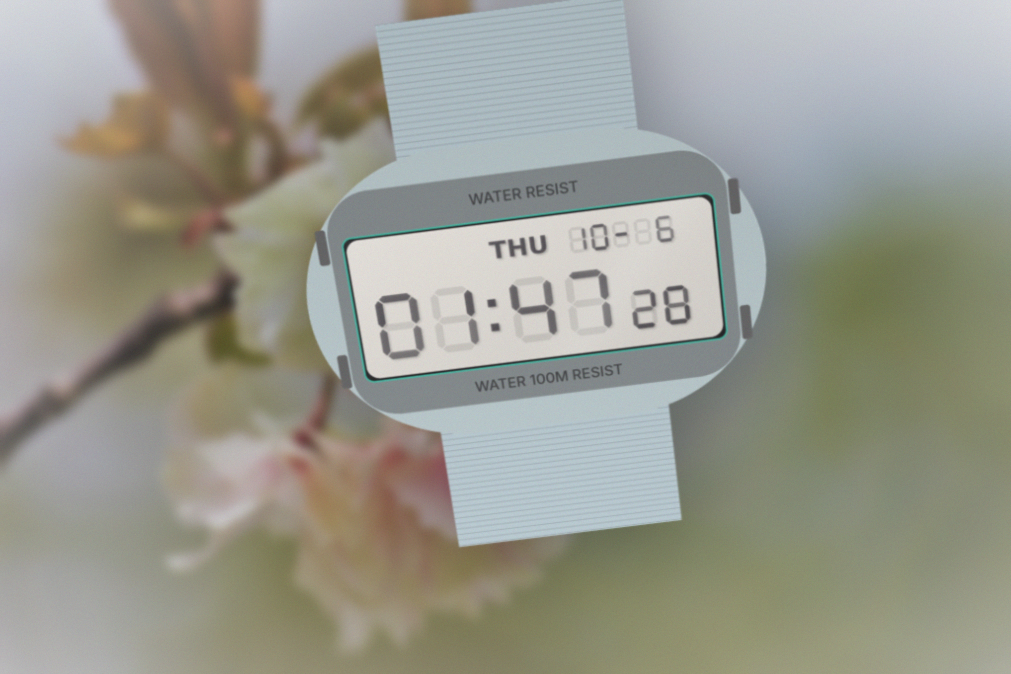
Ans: 1:47:28
